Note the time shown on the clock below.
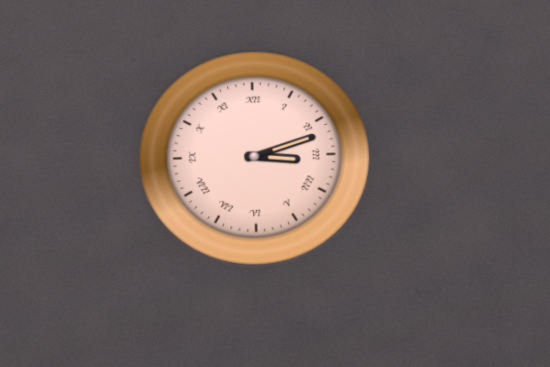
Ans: 3:12
